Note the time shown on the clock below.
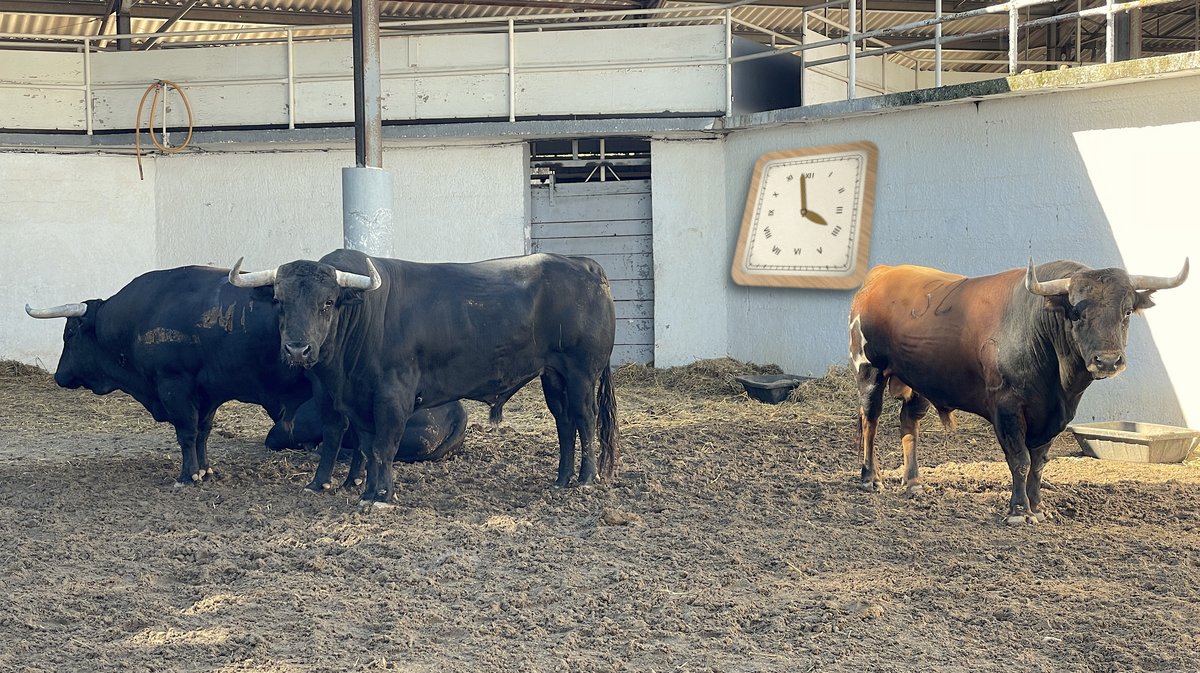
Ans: 3:58
